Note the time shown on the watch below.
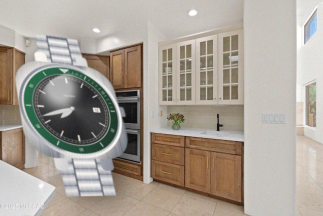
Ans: 7:42
